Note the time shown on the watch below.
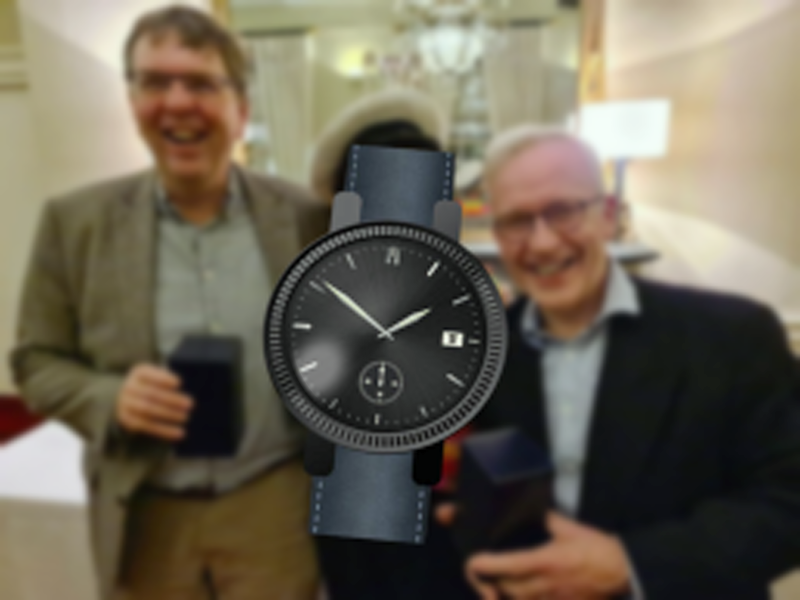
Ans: 1:51
